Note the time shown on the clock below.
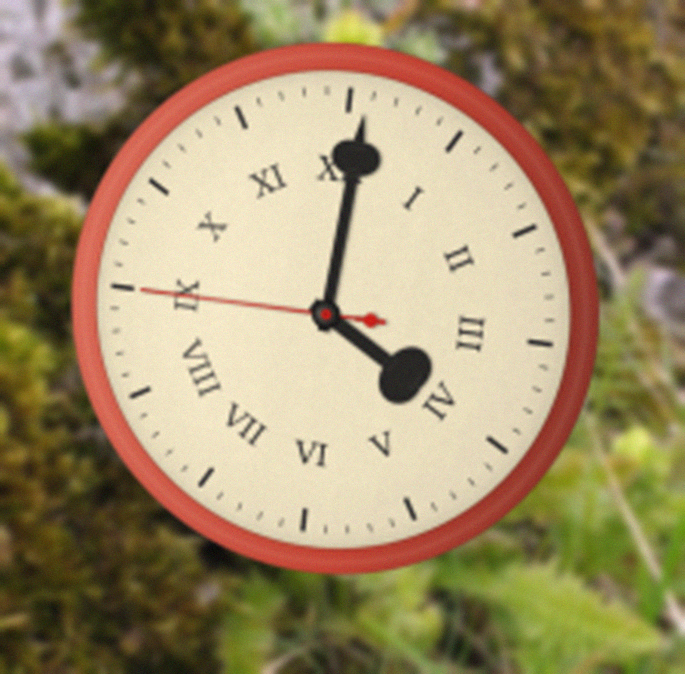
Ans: 4:00:45
